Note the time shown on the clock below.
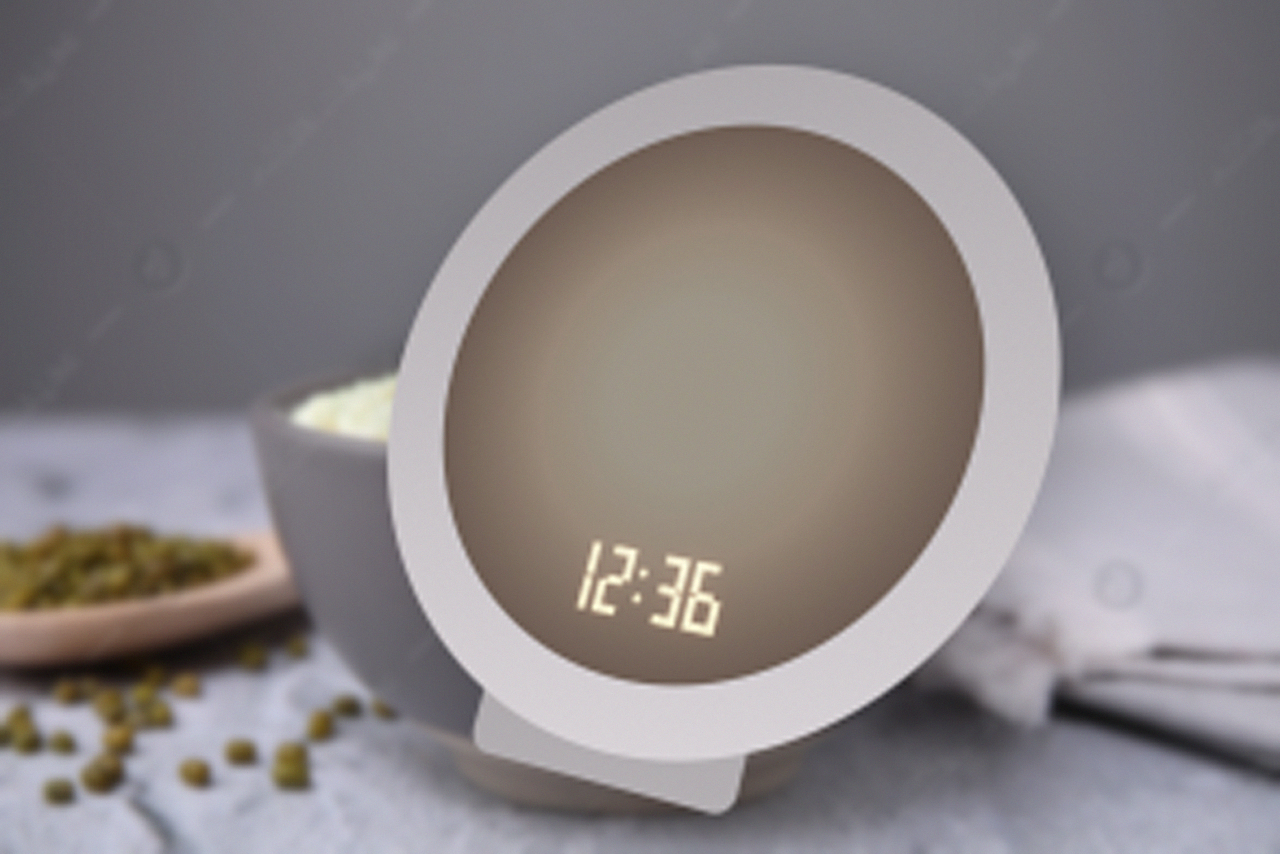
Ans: 12:36
